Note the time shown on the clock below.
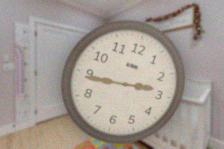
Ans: 2:44
